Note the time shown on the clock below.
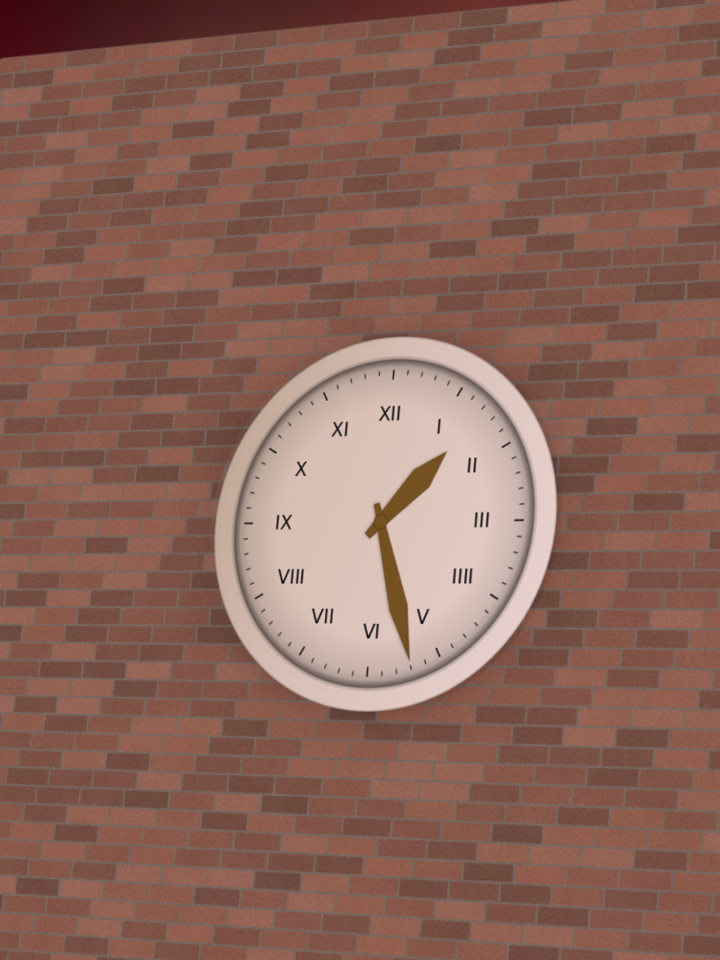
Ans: 1:27
